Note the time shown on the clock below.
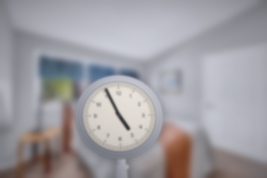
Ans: 4:56
